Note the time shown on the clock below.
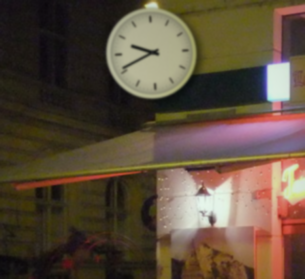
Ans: 9:41
